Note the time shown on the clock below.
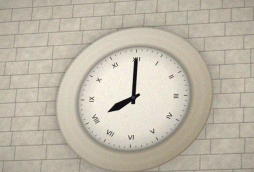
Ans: 8:00
